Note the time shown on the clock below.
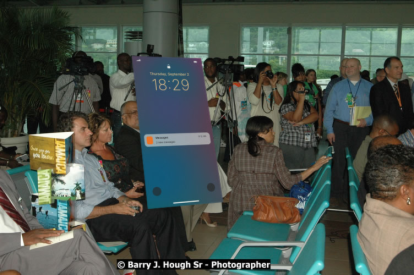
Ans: 18:29
